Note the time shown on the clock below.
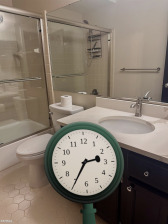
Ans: 2:35
